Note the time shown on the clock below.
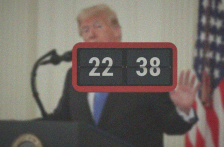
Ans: 22:38
